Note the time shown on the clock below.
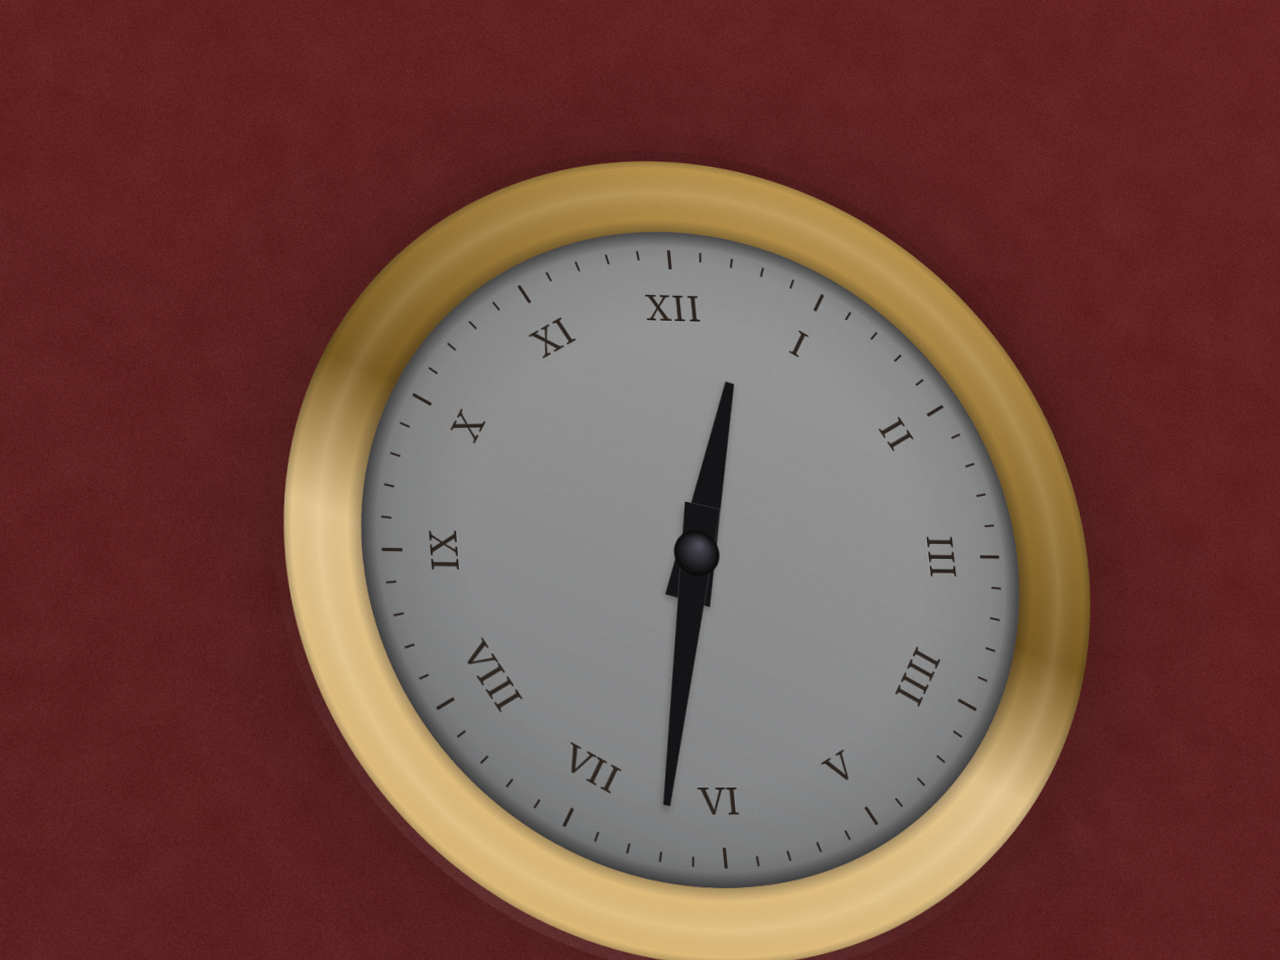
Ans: 12:32
